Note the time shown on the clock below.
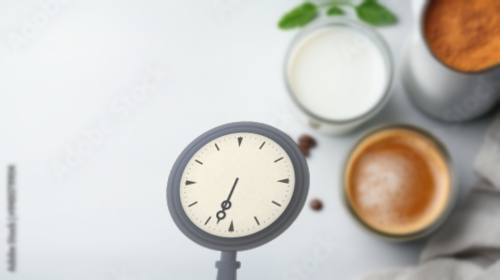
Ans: 6:33
